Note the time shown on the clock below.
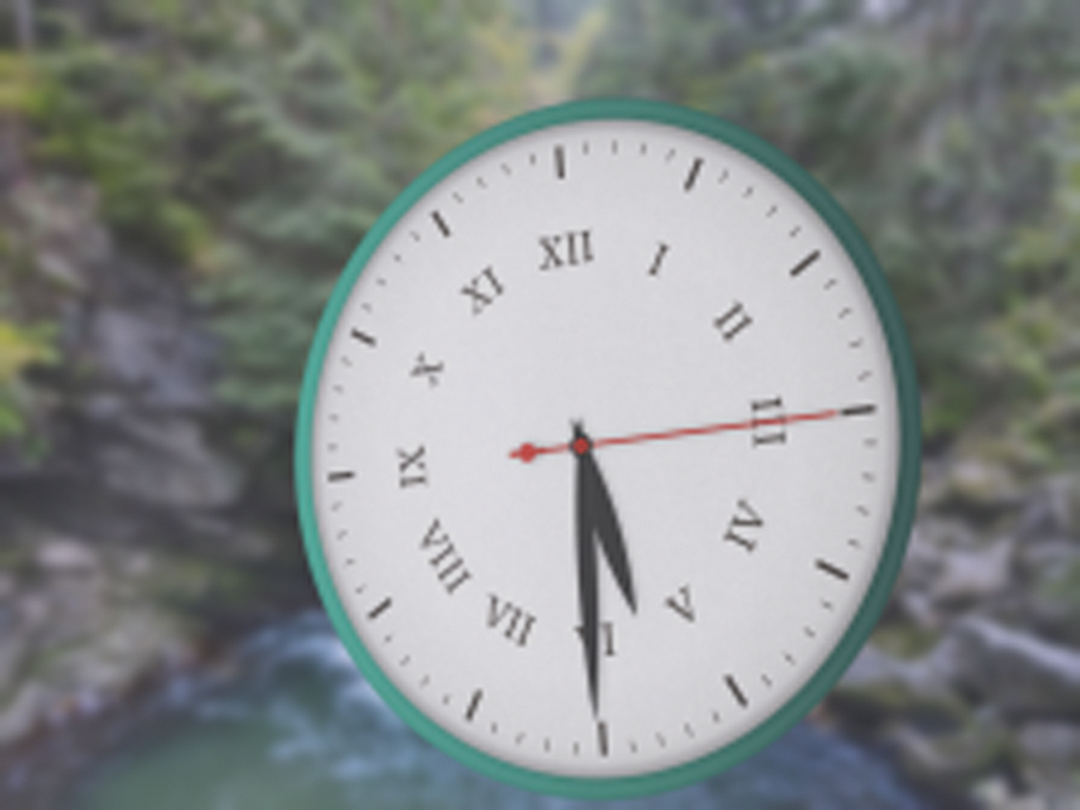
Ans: 5:30:15
